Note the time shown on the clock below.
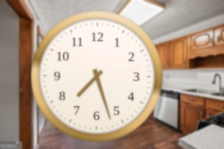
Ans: 7:27
